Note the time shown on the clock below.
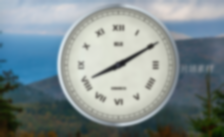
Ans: 8:10
